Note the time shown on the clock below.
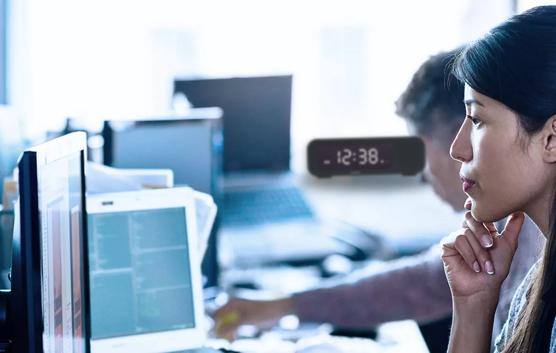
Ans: 12:38
